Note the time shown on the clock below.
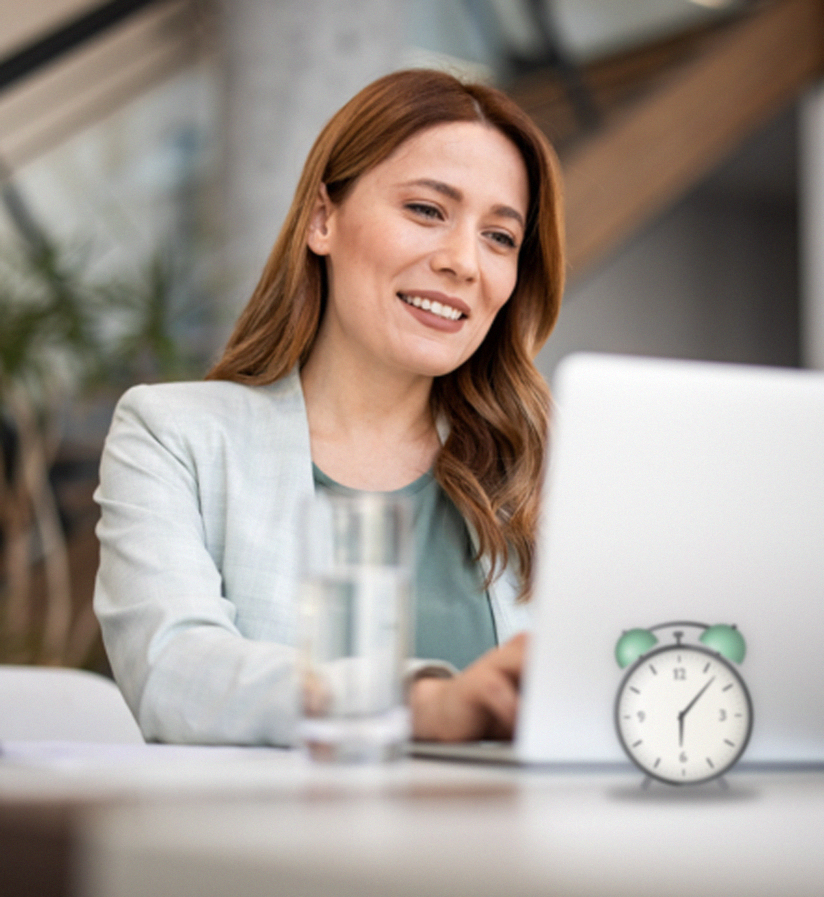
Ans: 6:07
